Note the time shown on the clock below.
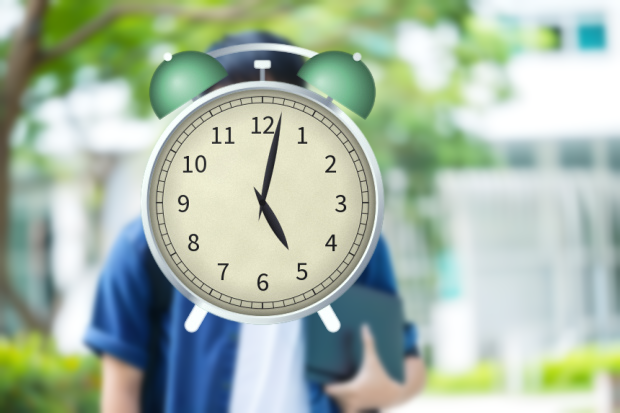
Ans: 5:02
